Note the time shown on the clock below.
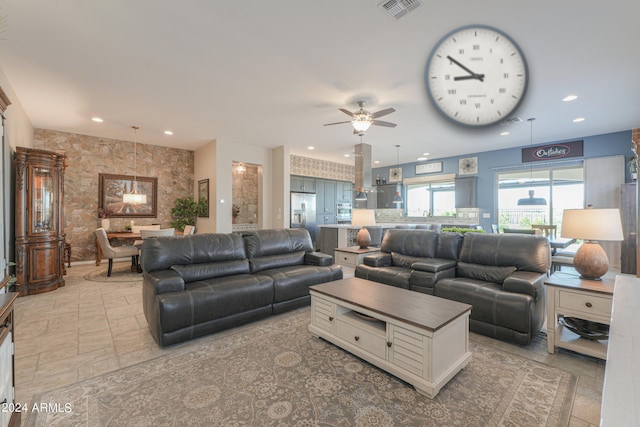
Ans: 8:51
